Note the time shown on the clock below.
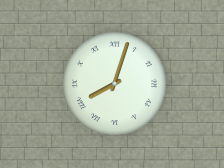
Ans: 8:03
